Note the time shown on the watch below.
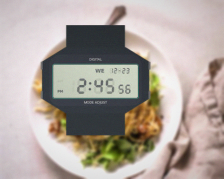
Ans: 2:45:56
